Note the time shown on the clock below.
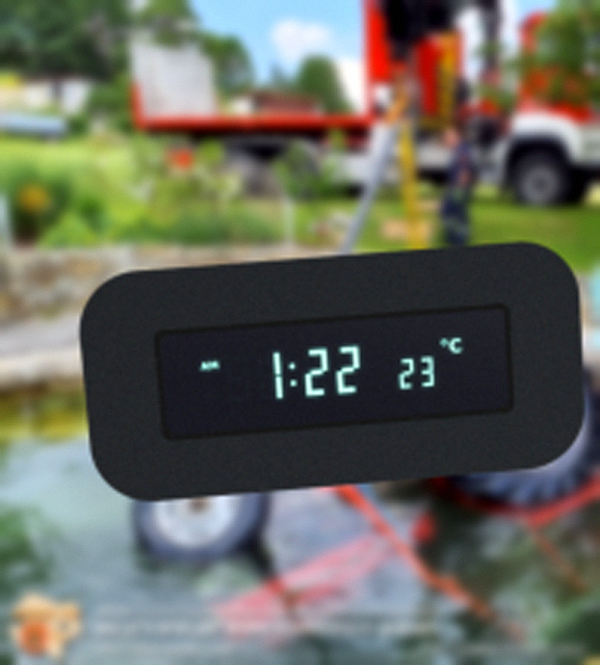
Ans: 1:22
